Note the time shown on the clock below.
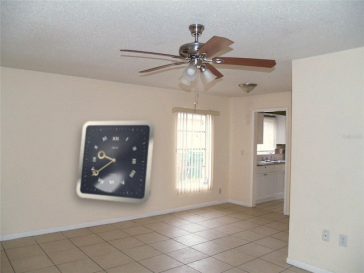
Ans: 9:39
